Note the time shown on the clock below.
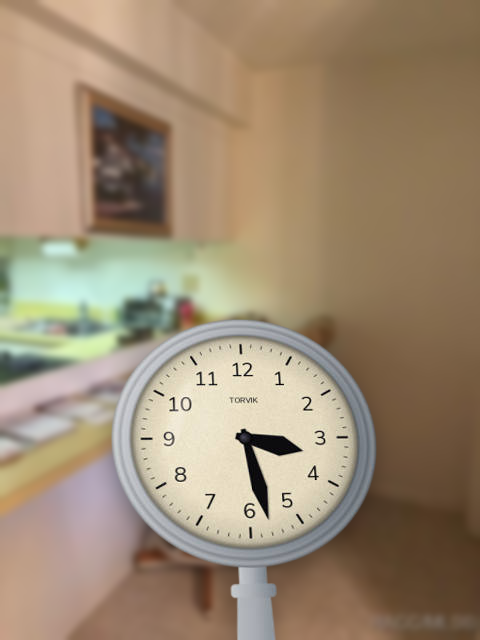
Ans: 3:28
